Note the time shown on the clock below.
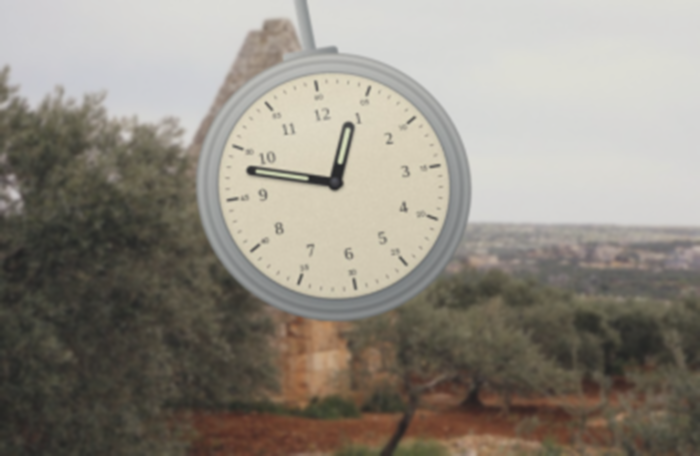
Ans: 12:48
